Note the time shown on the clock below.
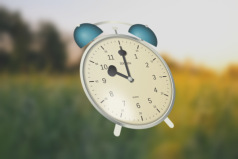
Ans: 10:00
